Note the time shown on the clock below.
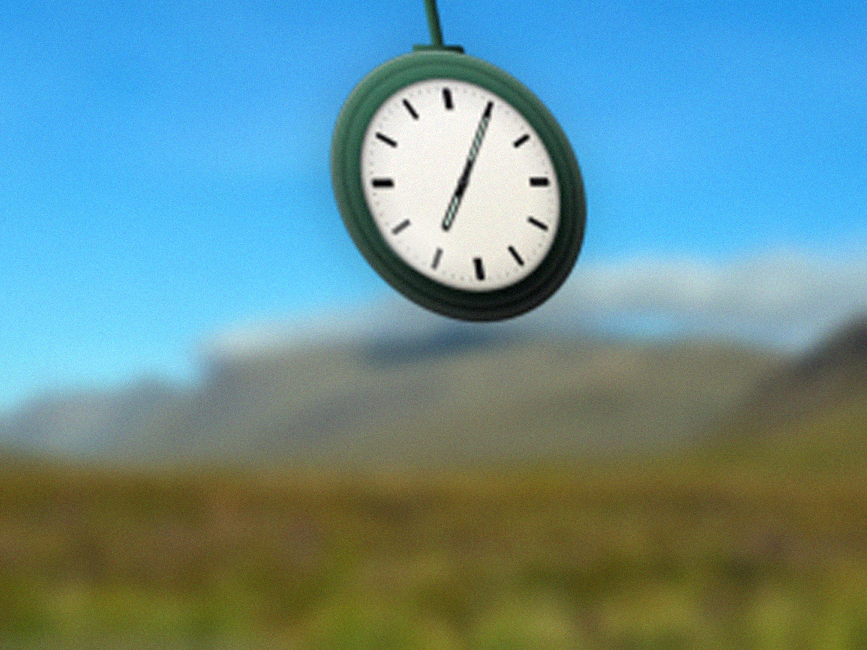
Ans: 7:05
